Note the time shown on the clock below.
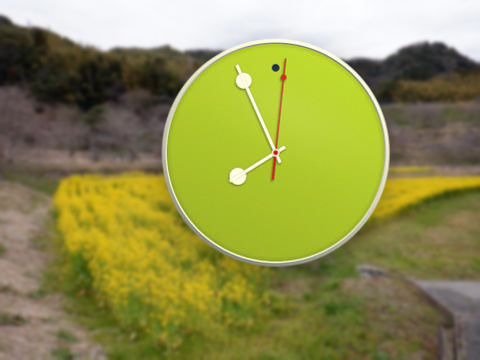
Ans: 7:56:01
